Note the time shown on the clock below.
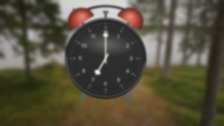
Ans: 7:00
